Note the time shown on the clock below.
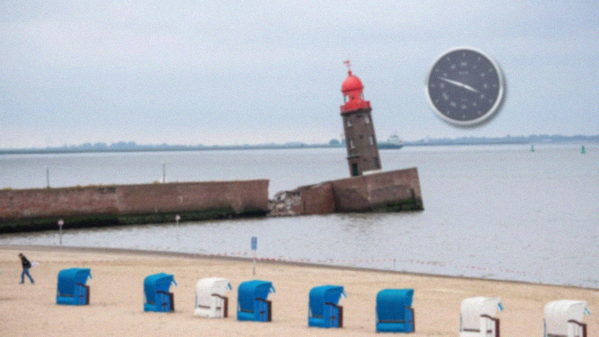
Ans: 3:48
